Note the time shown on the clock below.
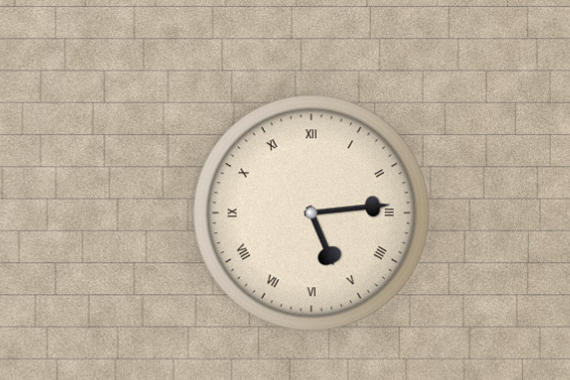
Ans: 5:14
